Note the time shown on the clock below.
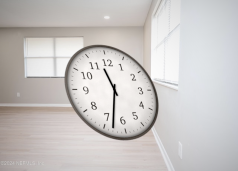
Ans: 11:33
